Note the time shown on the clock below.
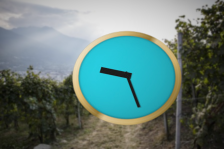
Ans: 9:27
